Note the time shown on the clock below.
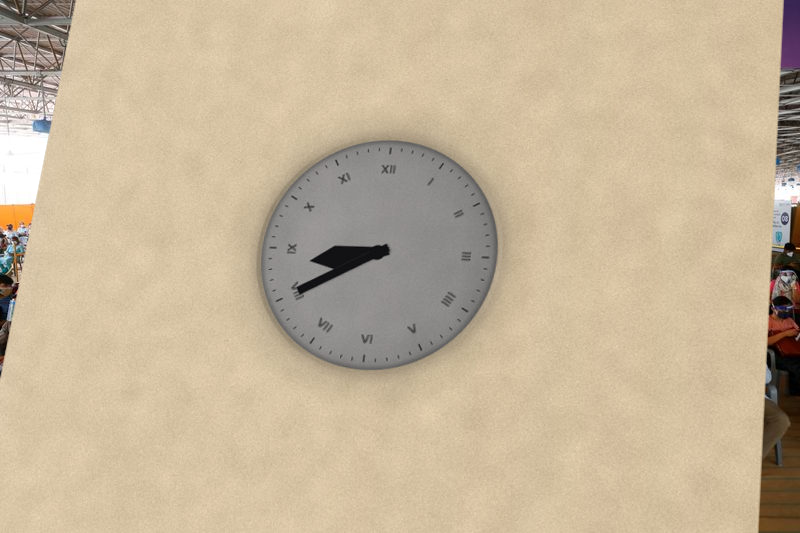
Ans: 8:40
